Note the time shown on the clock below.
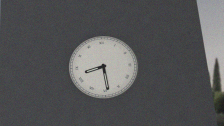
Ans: 8:29
